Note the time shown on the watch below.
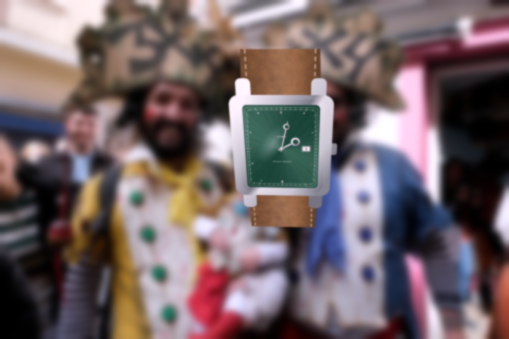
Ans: 2:02
